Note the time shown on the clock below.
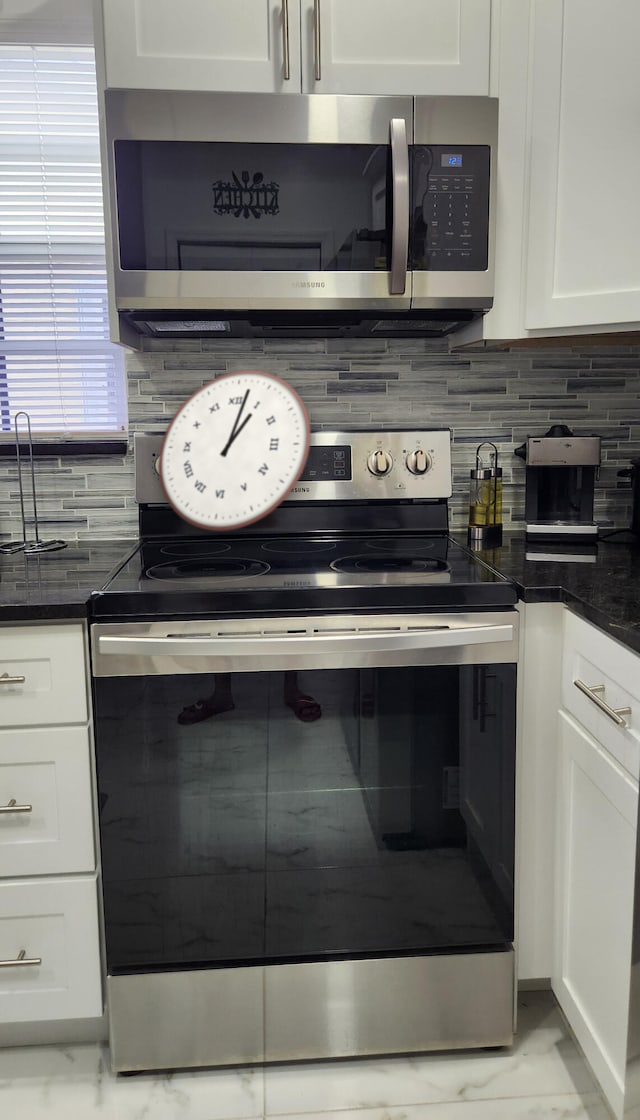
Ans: 1:02
